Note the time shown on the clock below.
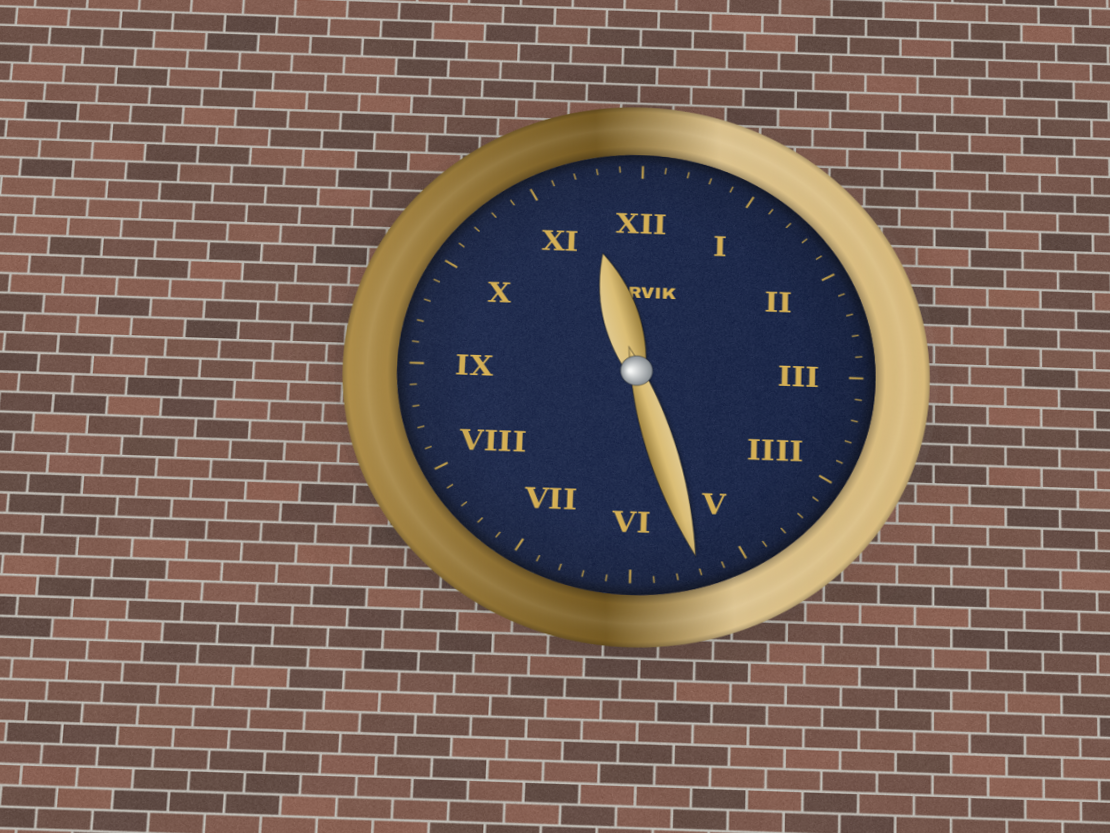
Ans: 11:27
